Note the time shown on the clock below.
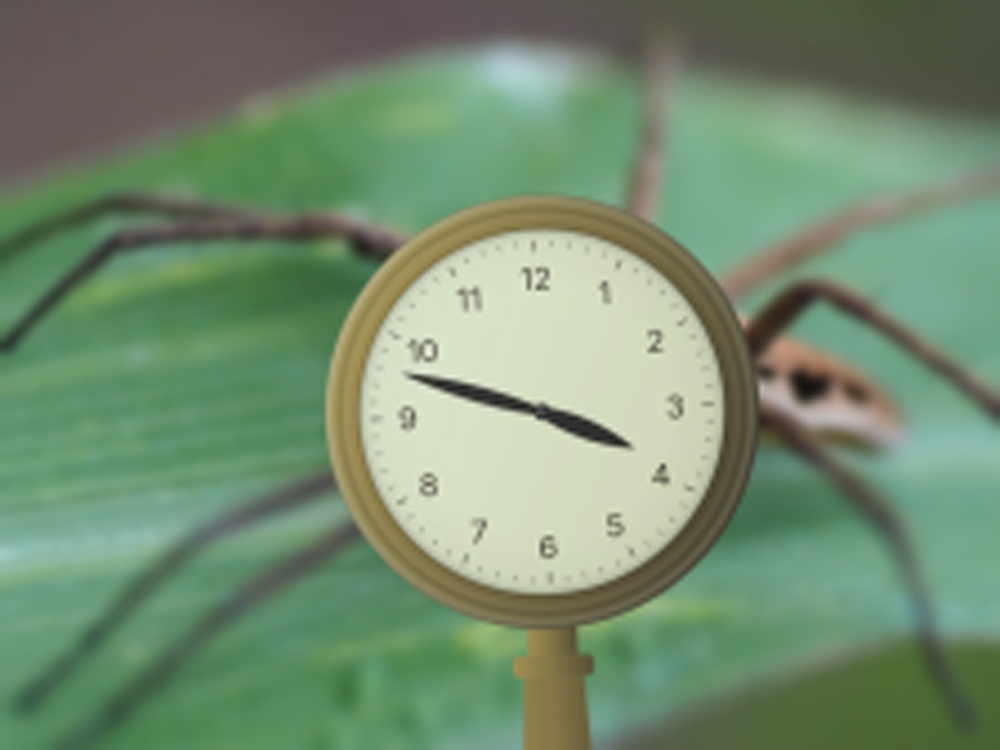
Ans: 3:48
